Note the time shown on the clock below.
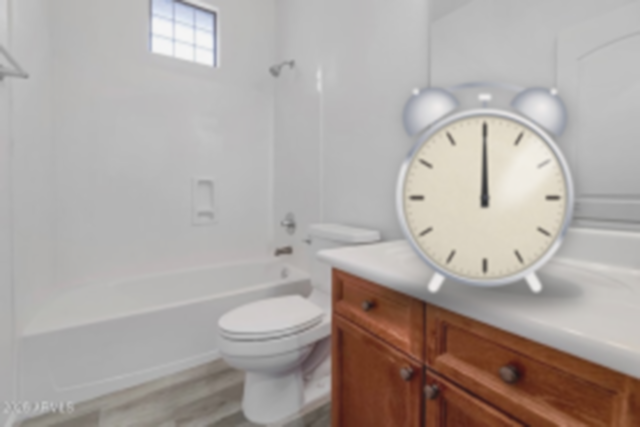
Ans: 12:00
